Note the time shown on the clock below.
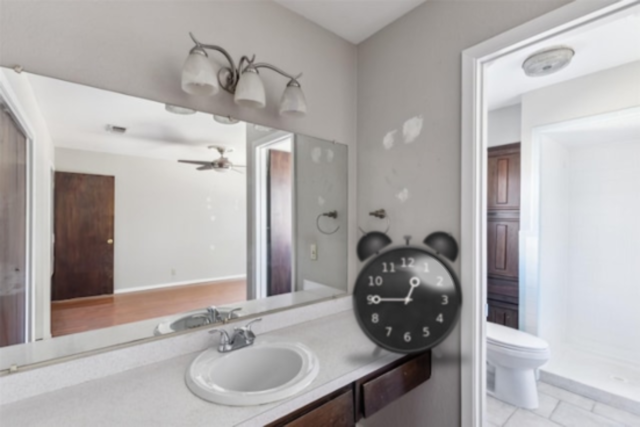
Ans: 12:45
